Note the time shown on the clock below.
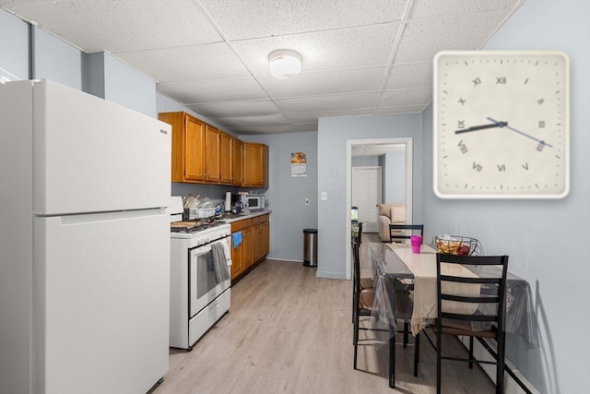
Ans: 8:43:19
